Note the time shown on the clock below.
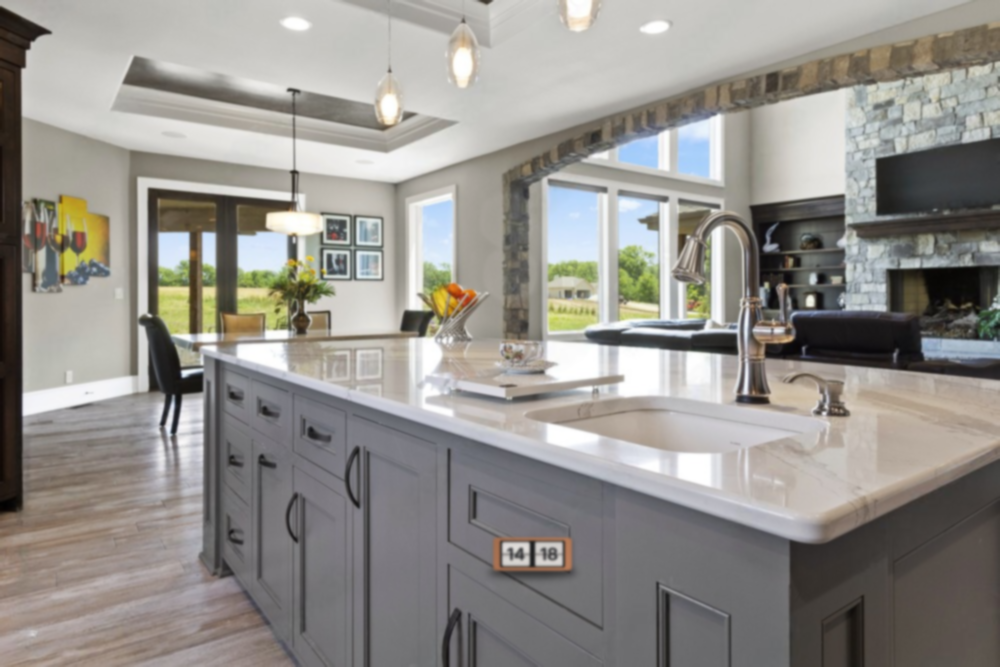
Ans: 14:18
